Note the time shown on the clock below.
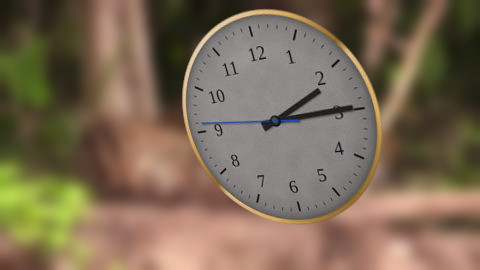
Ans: 2:14:46
